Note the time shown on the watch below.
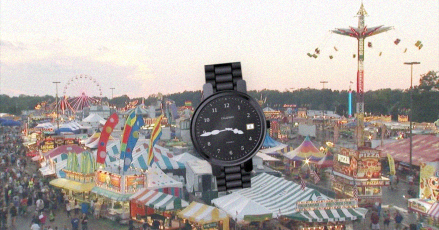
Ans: 3:44
